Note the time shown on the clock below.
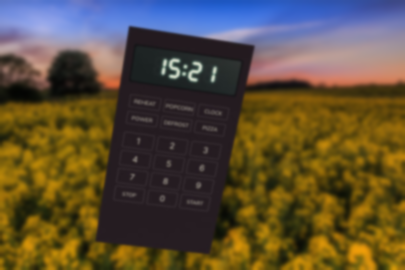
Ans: 15:21
